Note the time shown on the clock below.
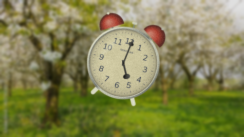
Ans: 5:01
